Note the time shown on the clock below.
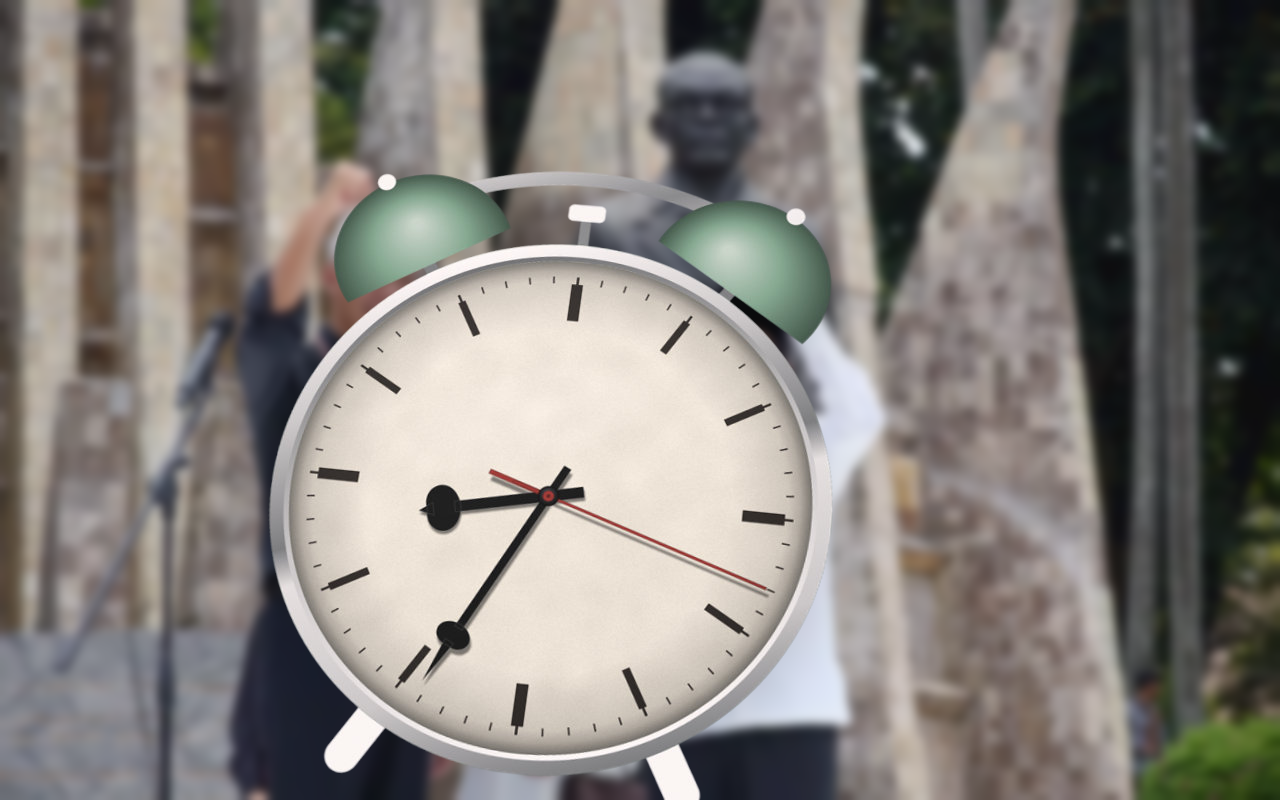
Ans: 8:34:18
